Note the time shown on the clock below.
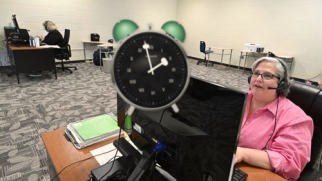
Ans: 1:58
